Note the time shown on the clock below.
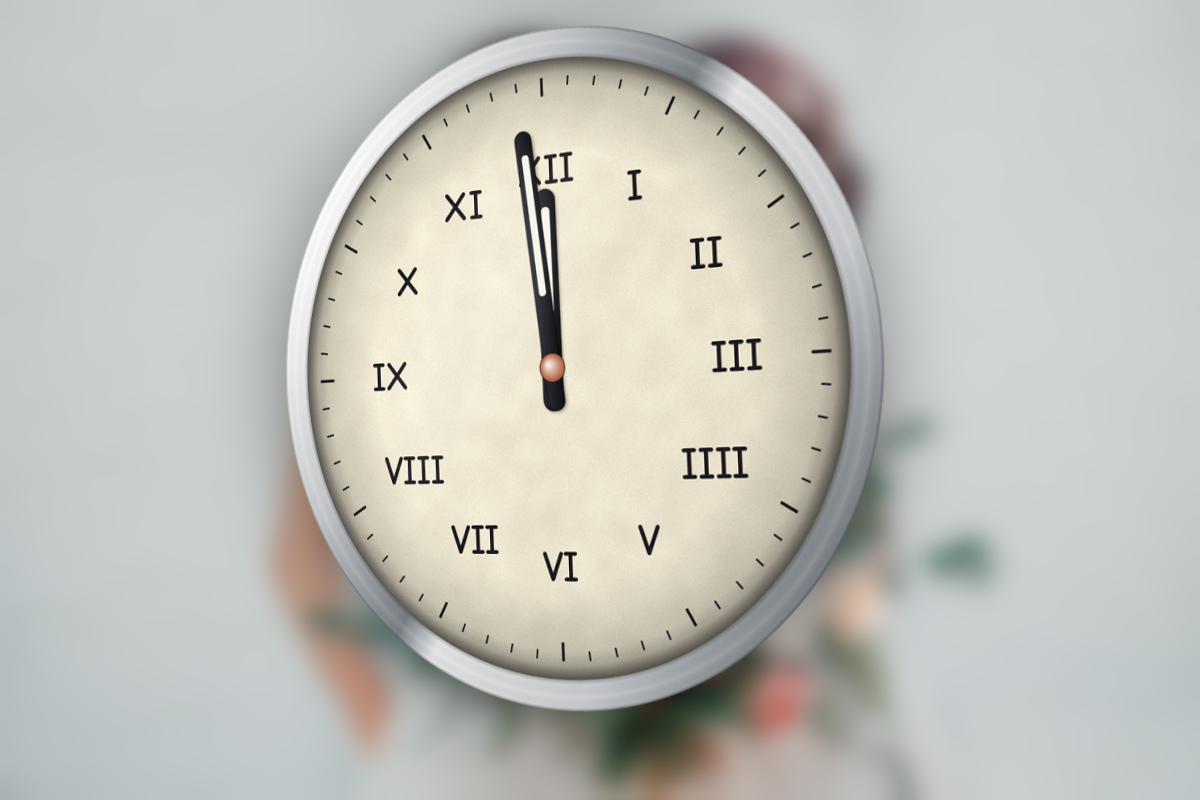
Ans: 11:59
